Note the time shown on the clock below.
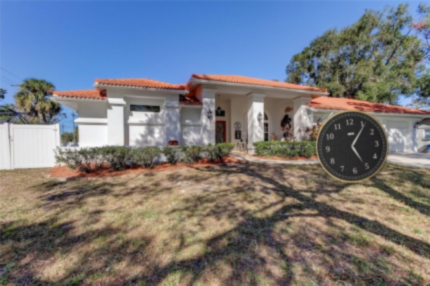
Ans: 5:06
